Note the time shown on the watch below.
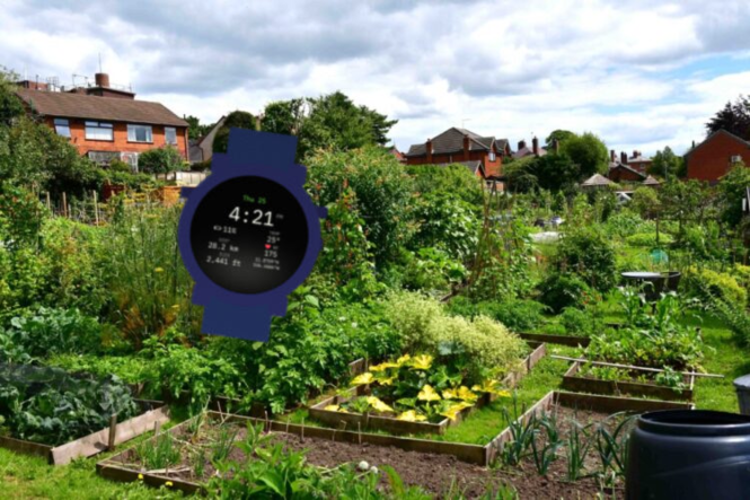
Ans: 4:21
